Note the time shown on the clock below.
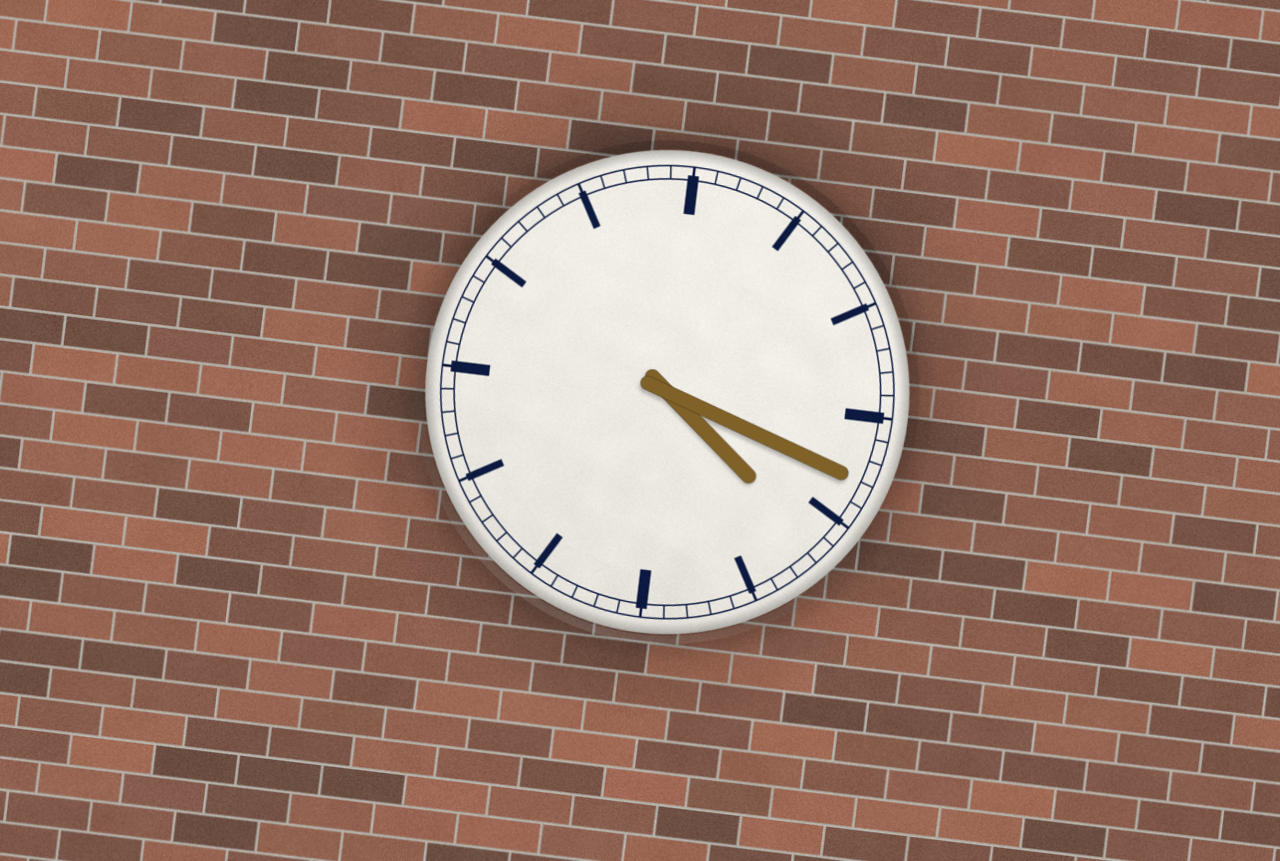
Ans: 4:18
